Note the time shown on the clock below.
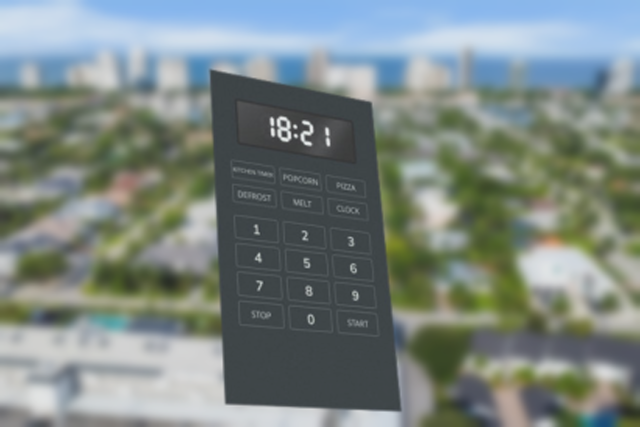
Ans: 18:21
